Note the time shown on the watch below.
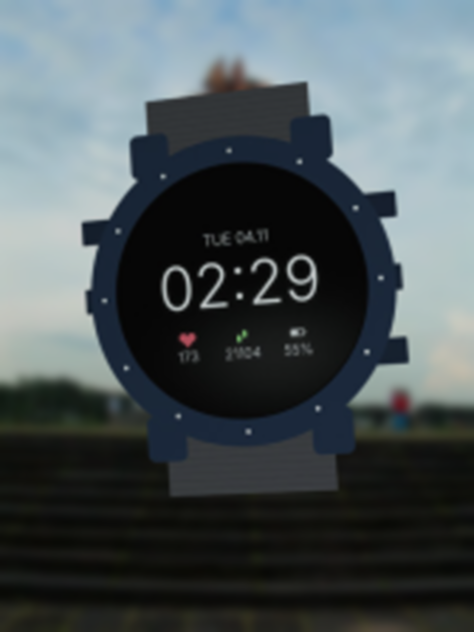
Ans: 2:29
